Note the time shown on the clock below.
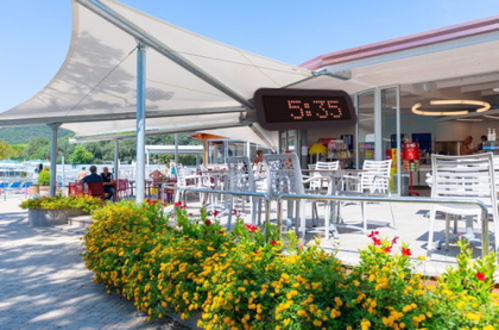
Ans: 5:35
